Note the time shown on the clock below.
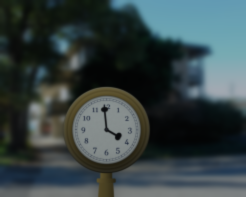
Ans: 3:59
